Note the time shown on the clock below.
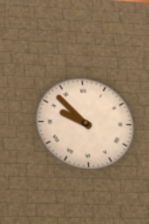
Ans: 9:53
